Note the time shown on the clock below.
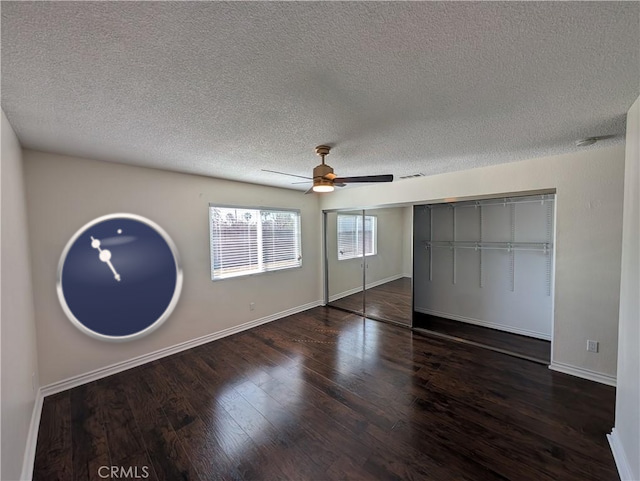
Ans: 10:54
